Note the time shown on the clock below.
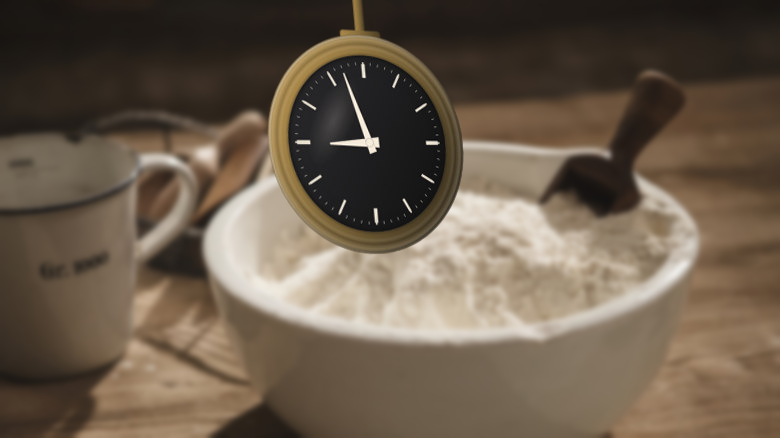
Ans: 8:57
